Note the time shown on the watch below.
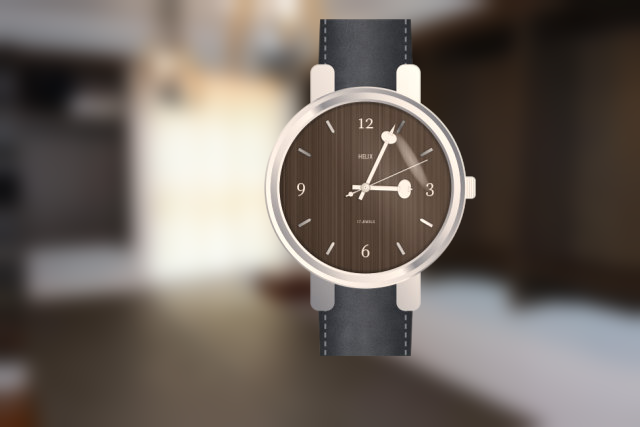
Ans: 3:04:11
